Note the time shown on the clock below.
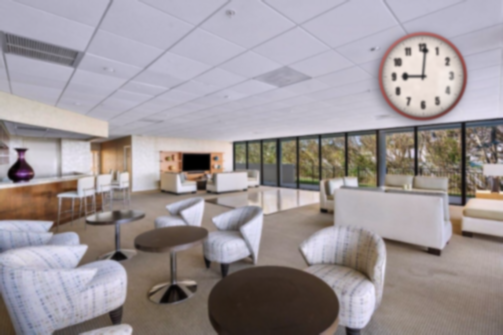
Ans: 9:01
